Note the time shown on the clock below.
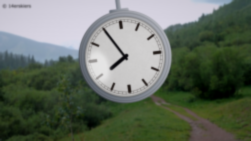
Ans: 7:55
